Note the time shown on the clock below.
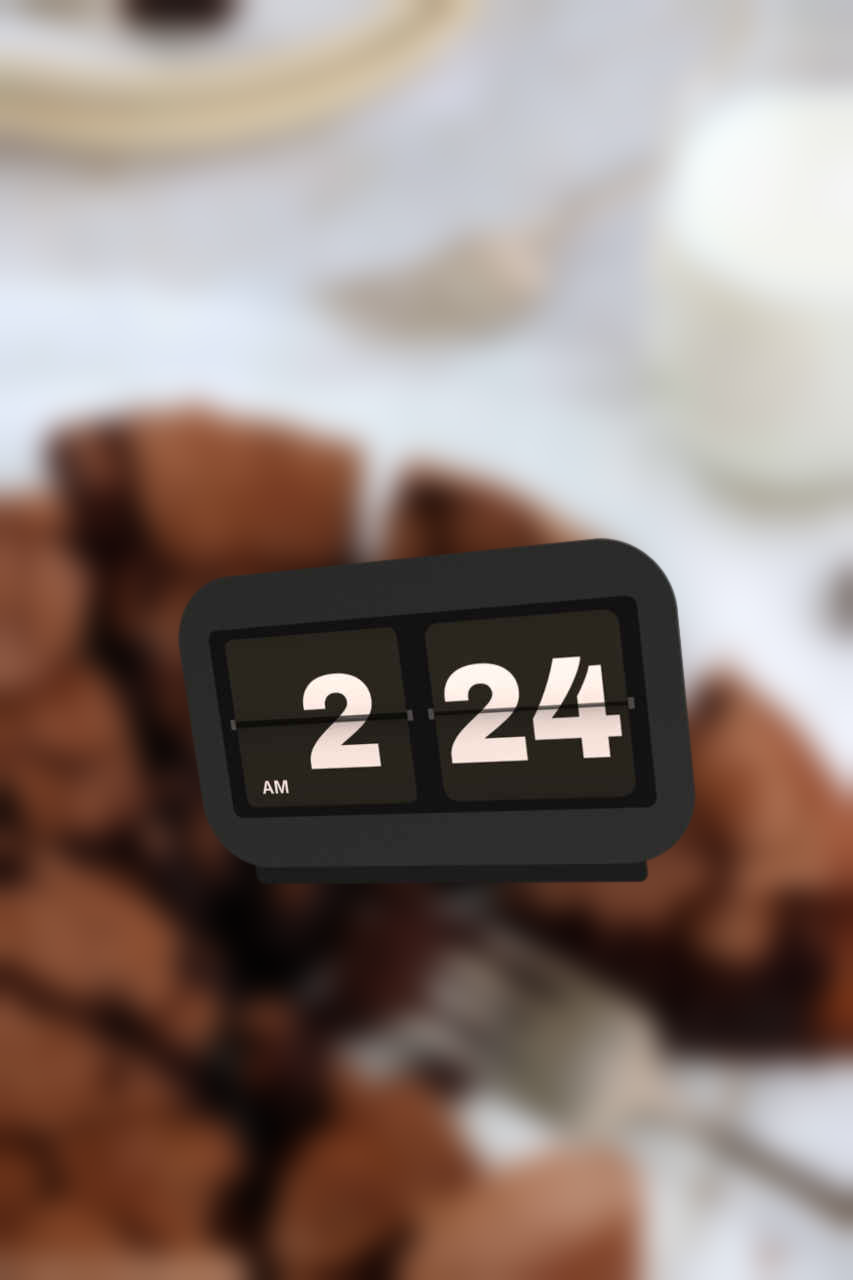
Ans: 2:24
